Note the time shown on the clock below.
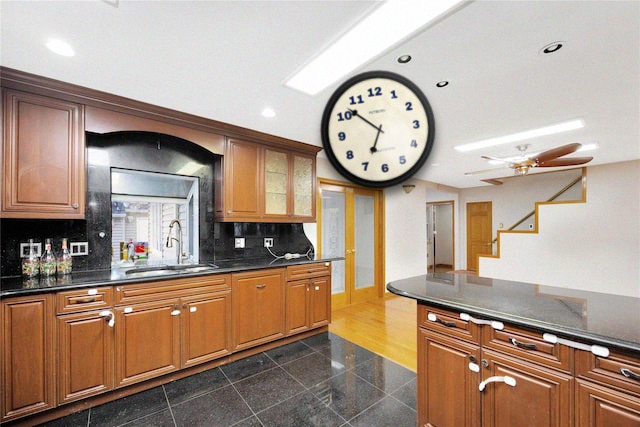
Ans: 6:52
